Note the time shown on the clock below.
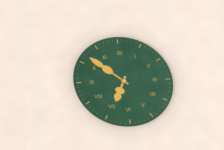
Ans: 6:52
